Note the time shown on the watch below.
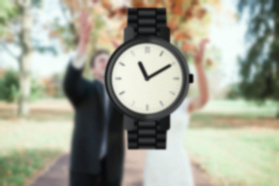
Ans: 11:10
